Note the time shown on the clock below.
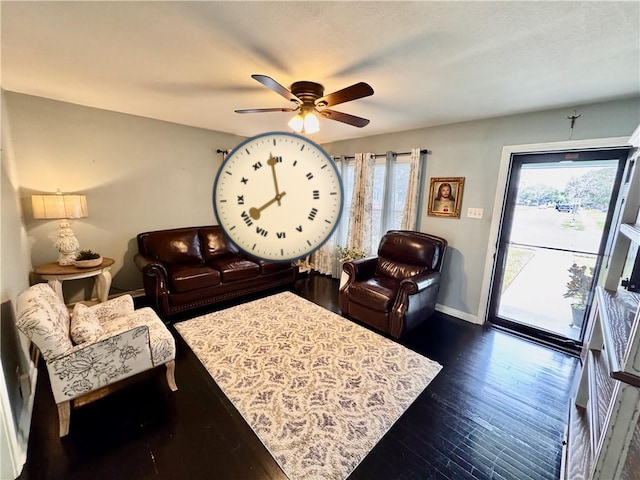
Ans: 7:59
